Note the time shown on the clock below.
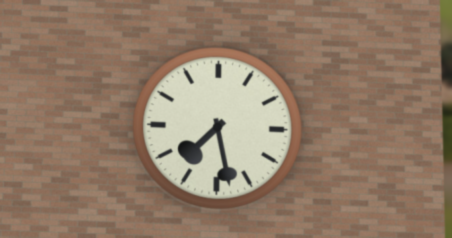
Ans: 7:28
